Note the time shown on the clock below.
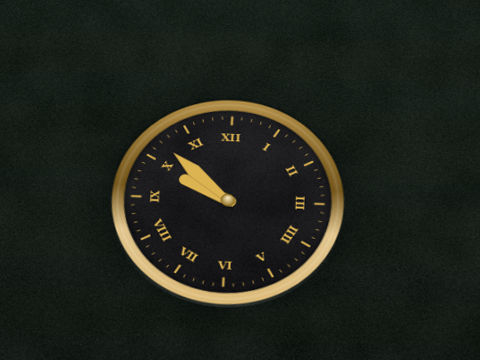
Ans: 9:52
